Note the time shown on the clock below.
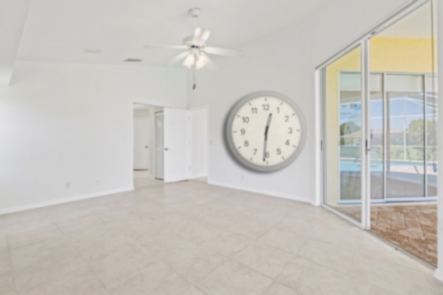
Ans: 12:31
